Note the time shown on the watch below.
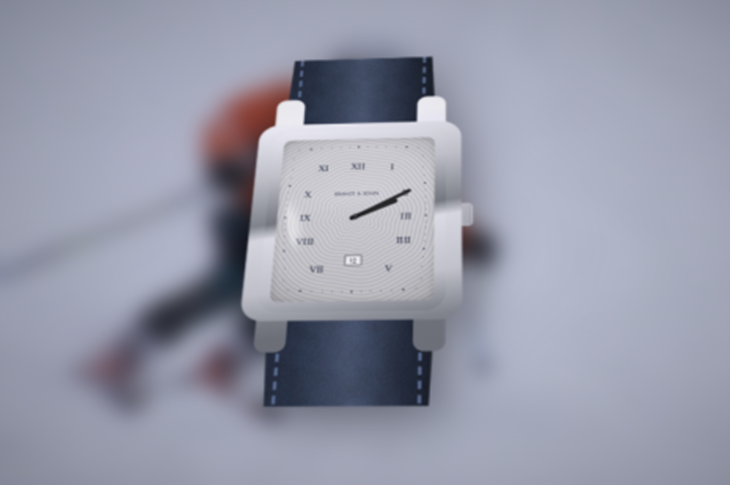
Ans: 2:10
